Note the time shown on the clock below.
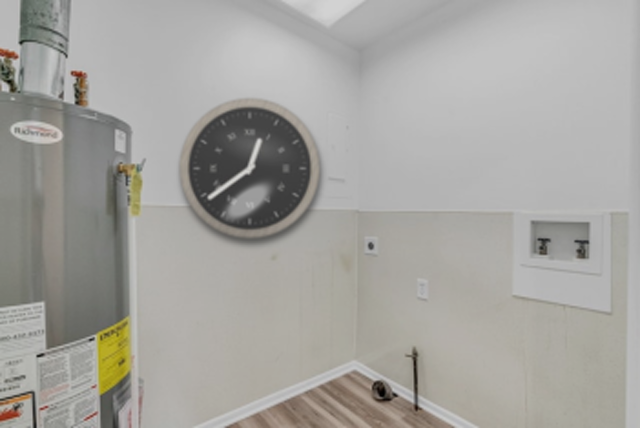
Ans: 12:39
